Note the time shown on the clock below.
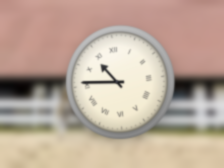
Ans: 10:46
